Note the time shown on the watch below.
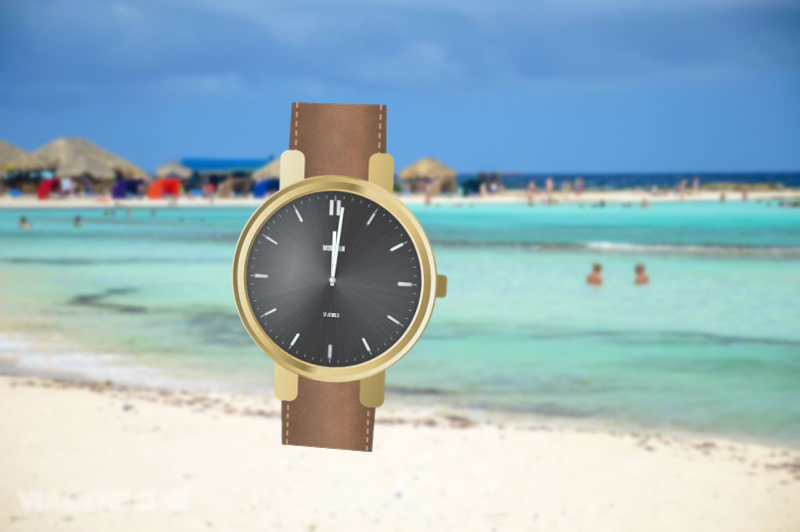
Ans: 12:01
